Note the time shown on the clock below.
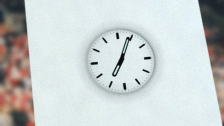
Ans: 7:04
